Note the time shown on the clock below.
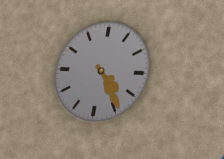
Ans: 4:24
